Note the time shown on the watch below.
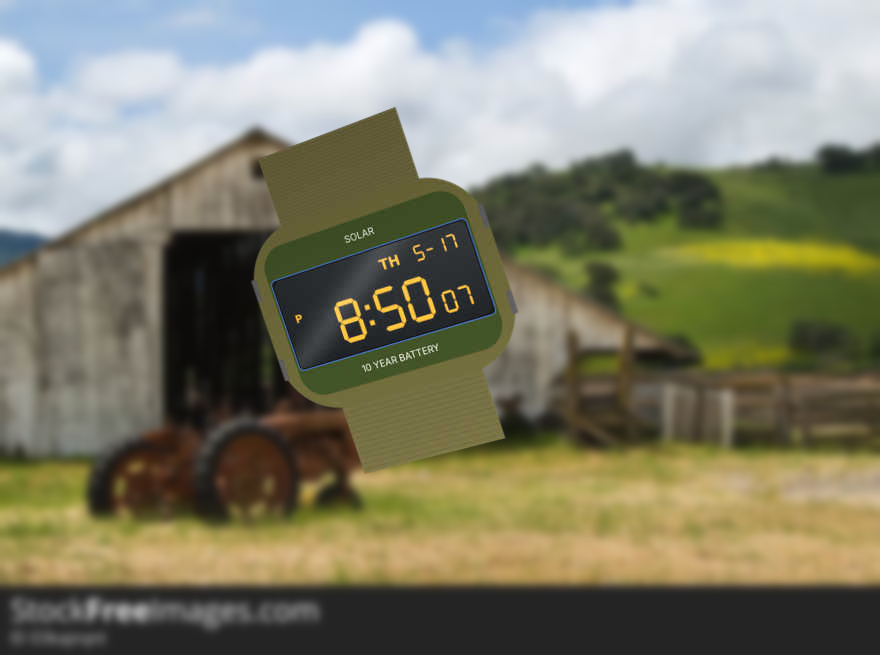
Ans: 8:50:07
